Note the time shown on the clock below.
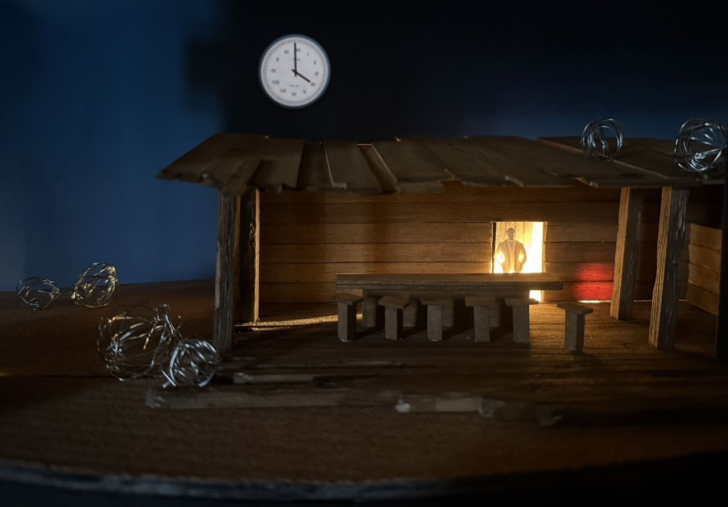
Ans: 3:59
